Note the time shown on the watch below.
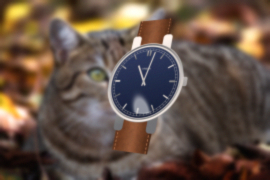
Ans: 11:02
